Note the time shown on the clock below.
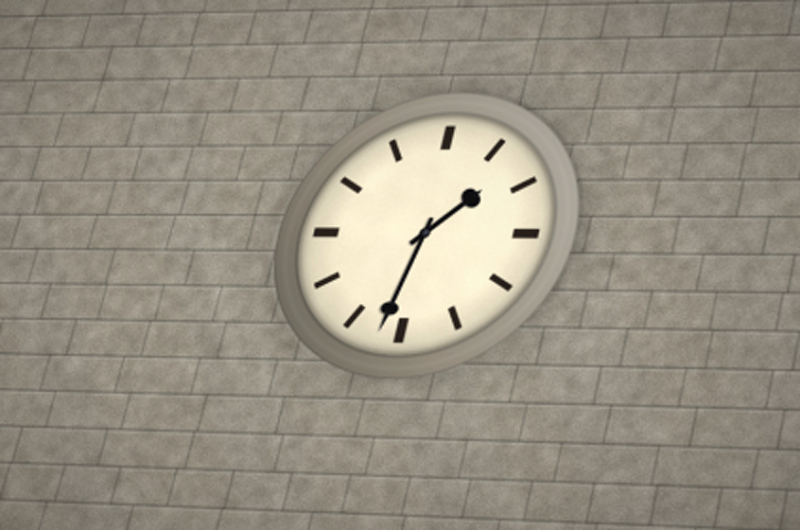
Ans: 1:32
